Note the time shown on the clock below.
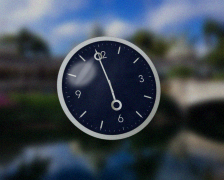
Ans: 5:59
